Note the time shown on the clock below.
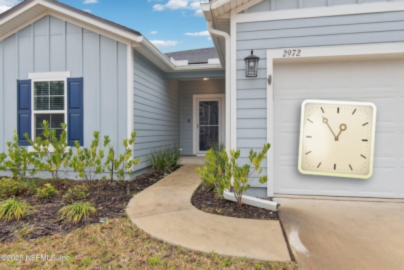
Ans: 12:54
